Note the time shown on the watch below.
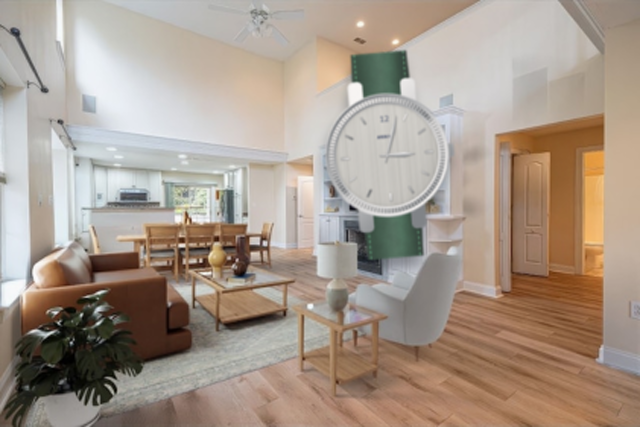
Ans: 3:03
